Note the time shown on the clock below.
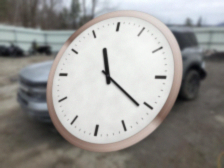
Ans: 11:21
